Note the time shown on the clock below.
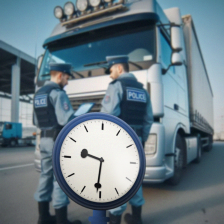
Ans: 9:31
